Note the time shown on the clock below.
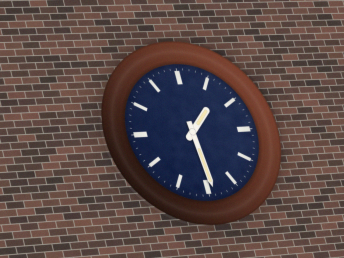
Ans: 1:29
